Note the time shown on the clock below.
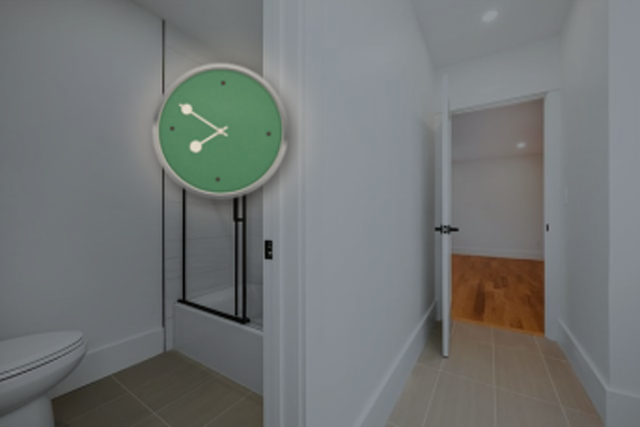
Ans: 7:50
